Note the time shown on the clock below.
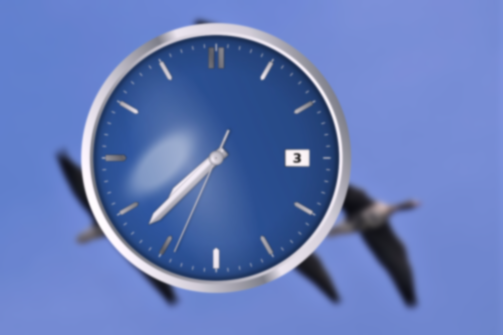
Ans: 7:37:34
